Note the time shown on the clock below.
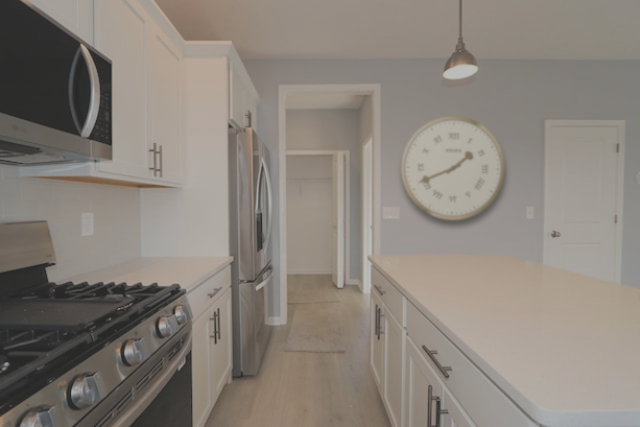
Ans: 1:41
